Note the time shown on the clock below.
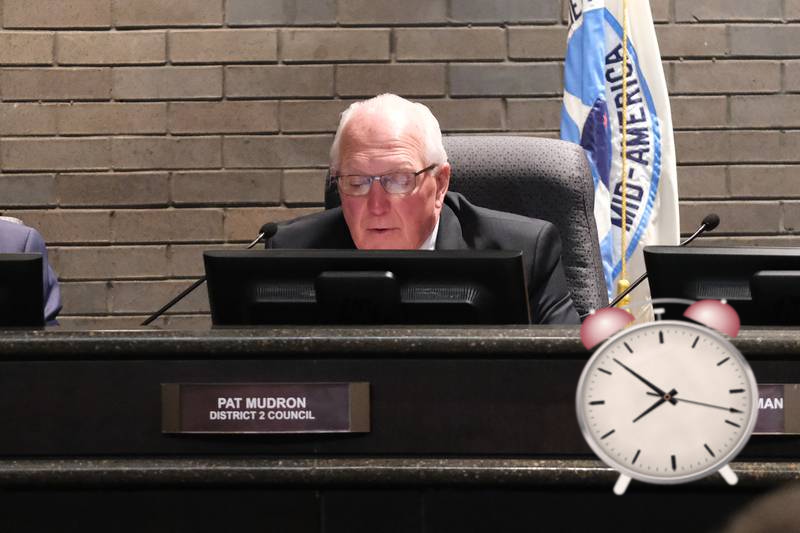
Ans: 7:52:18
